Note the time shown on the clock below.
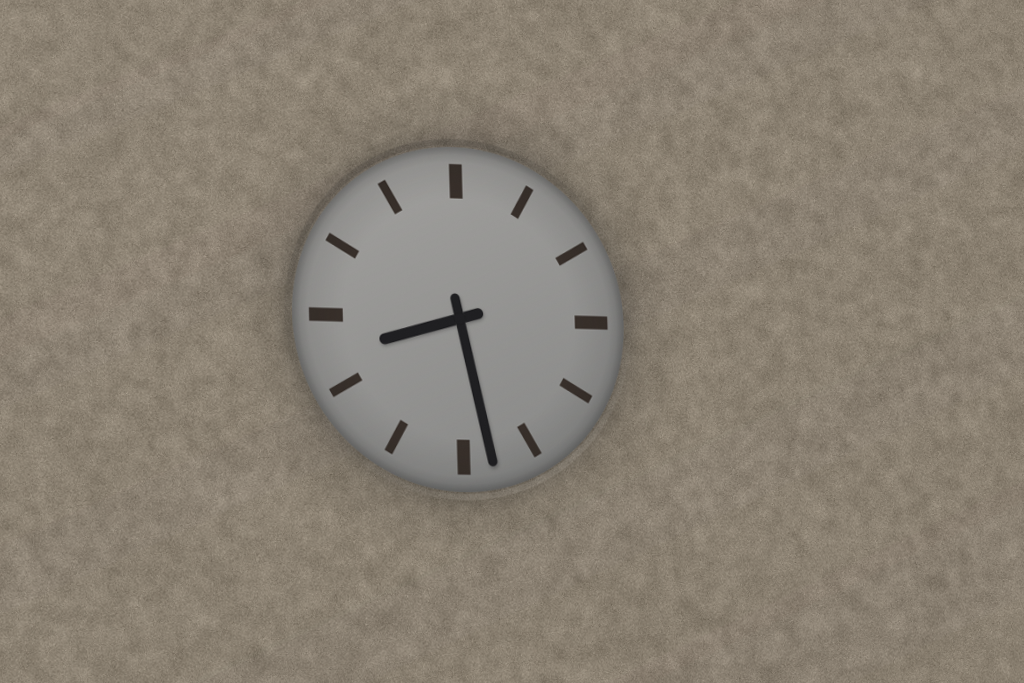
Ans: 8:28
